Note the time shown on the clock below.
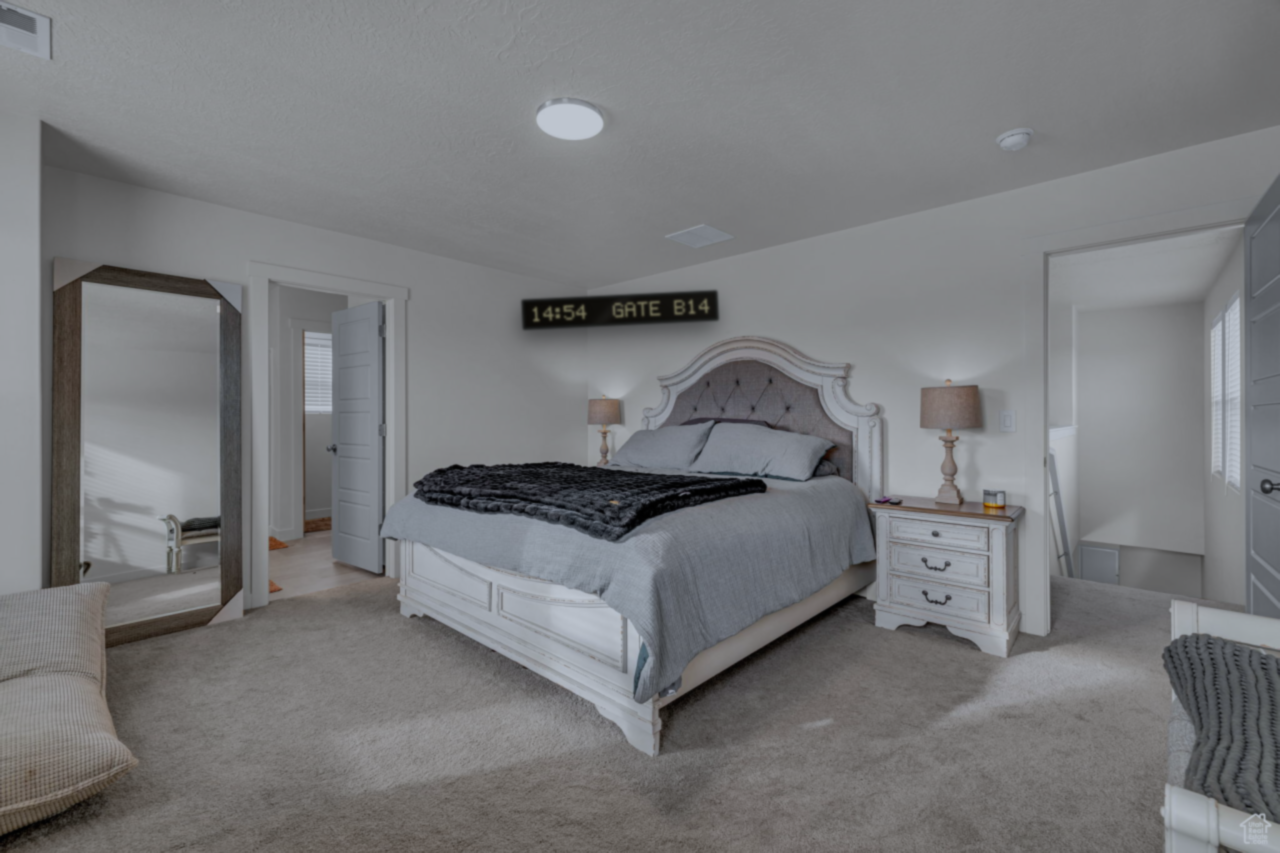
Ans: 14:54
